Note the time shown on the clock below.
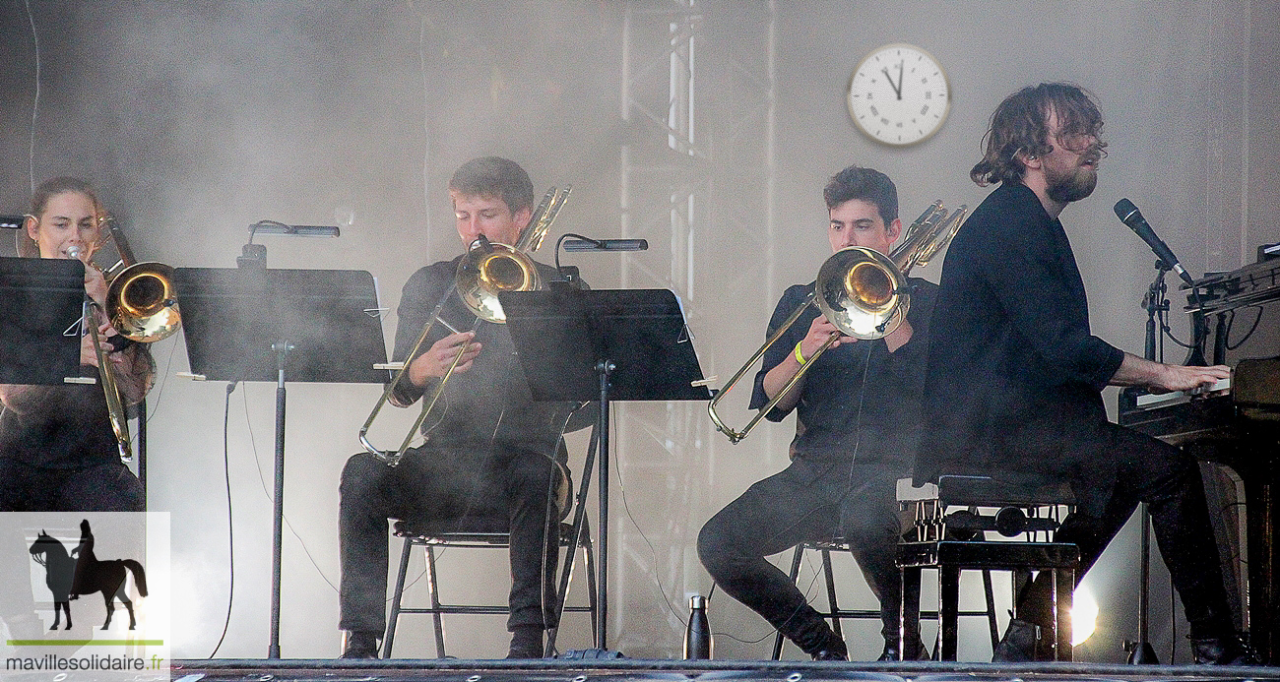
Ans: 11:01
